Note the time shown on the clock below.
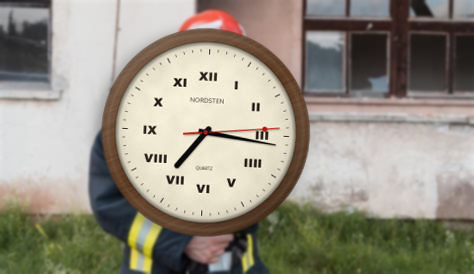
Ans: 7:16:14
